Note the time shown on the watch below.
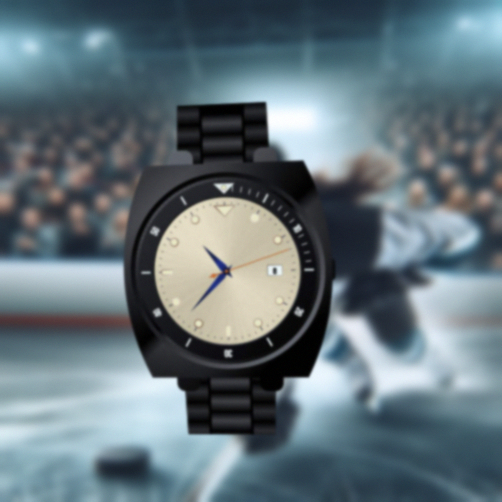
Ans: 10:37:12
